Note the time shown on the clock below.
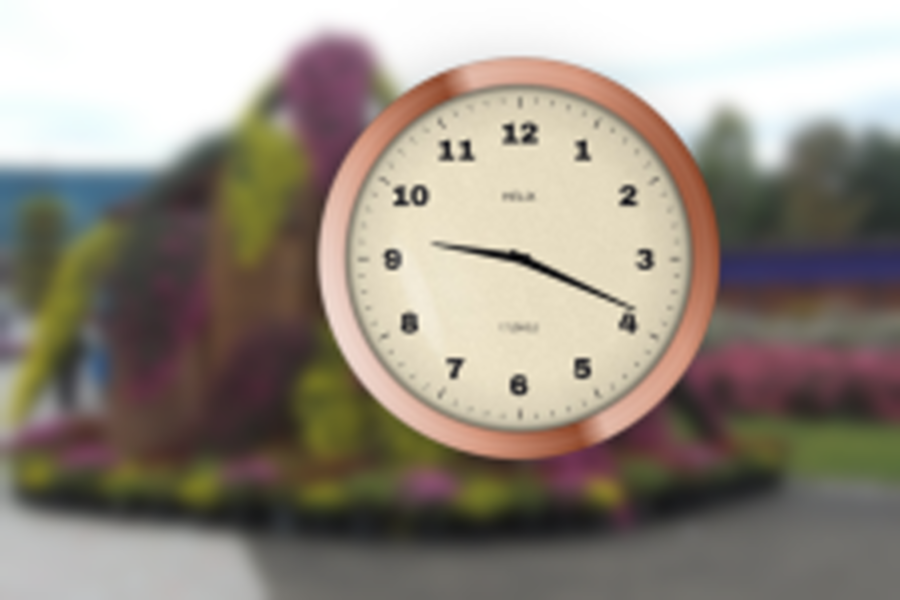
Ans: 9:19
